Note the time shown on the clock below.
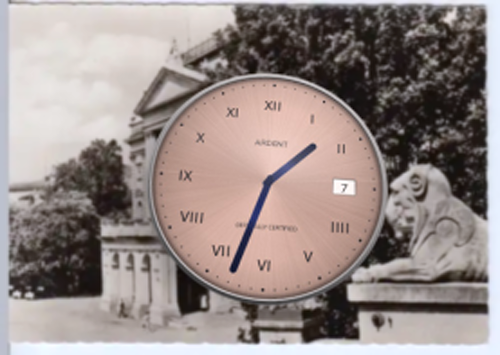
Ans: 1:33
